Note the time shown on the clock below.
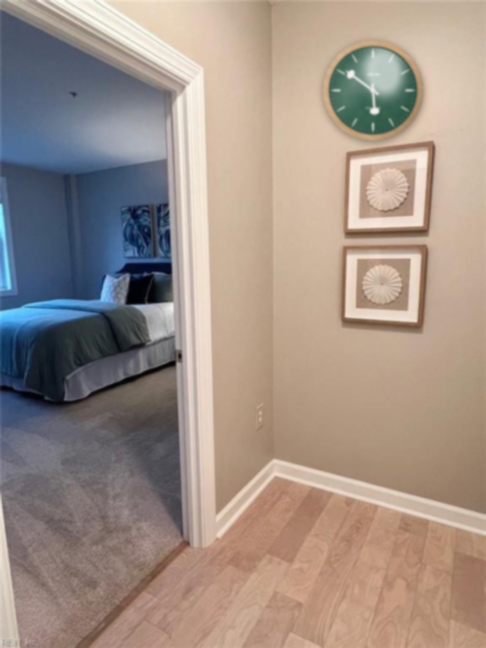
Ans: 5:51
